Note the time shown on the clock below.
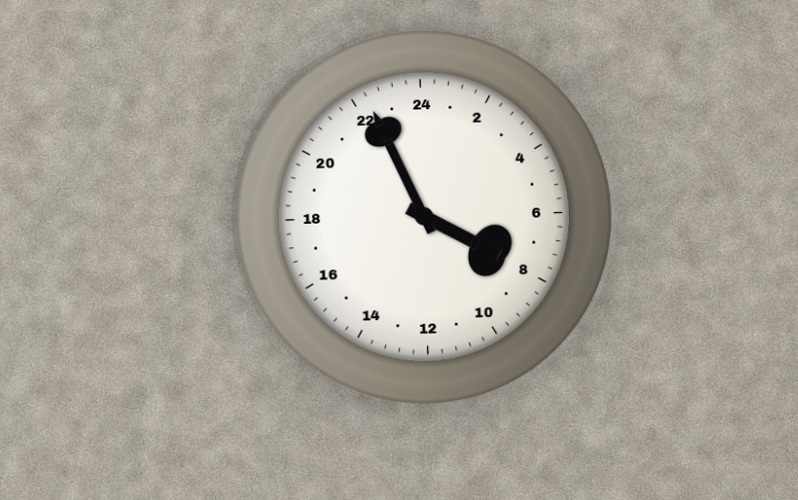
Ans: 7:56
